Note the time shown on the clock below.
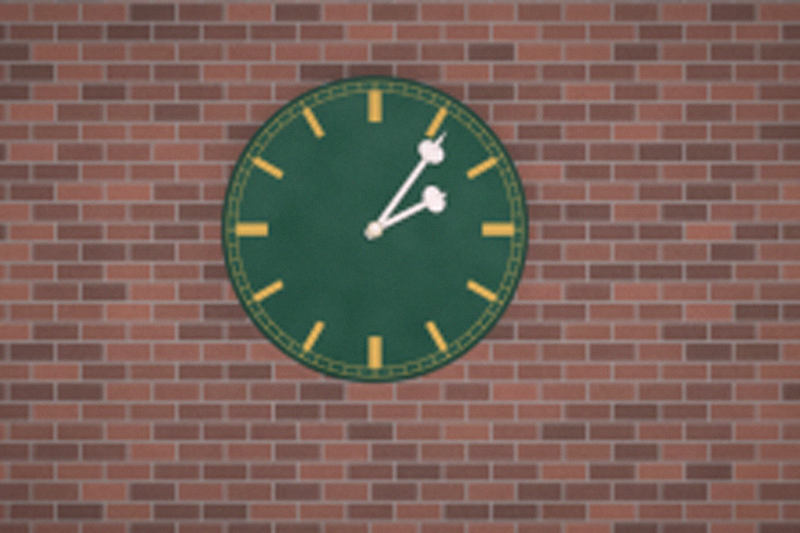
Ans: 2:06
